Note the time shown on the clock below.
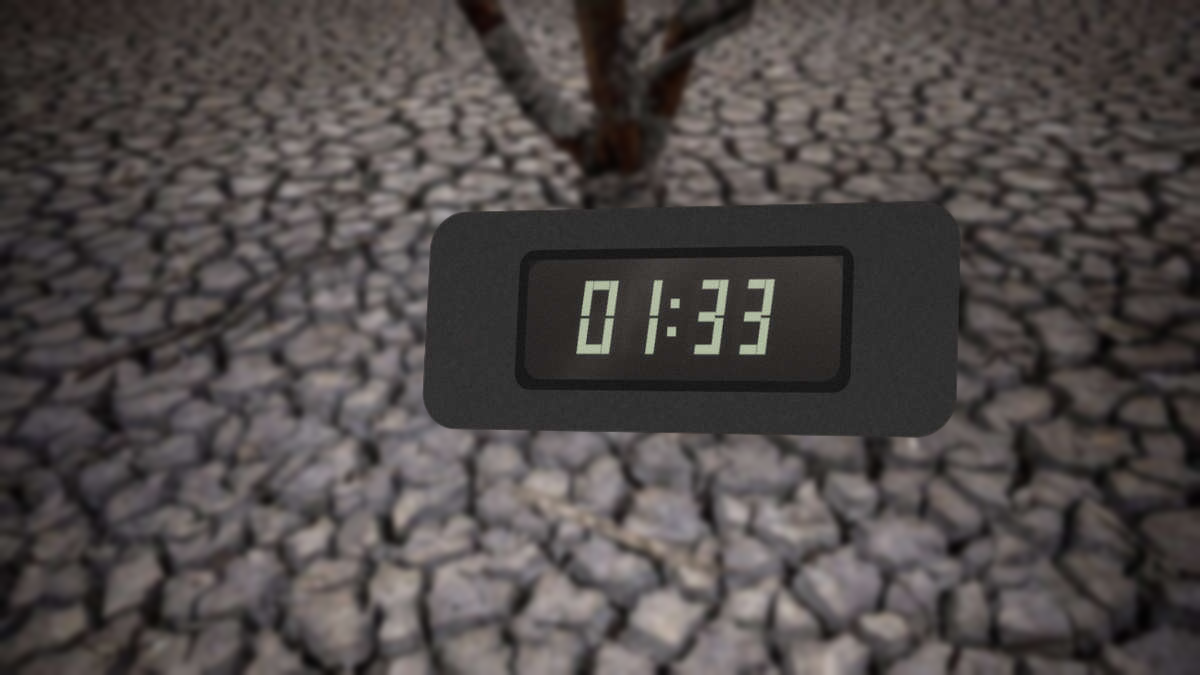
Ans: 1:33
